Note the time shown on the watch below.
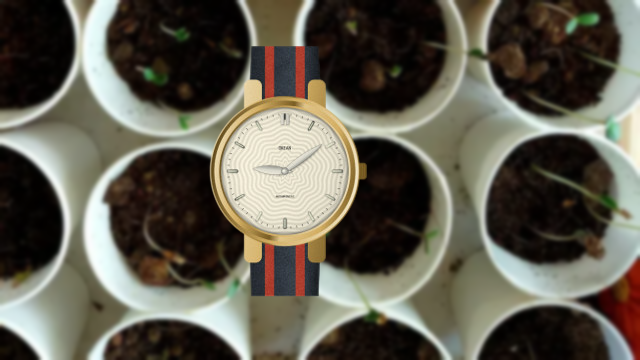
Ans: 9:09
